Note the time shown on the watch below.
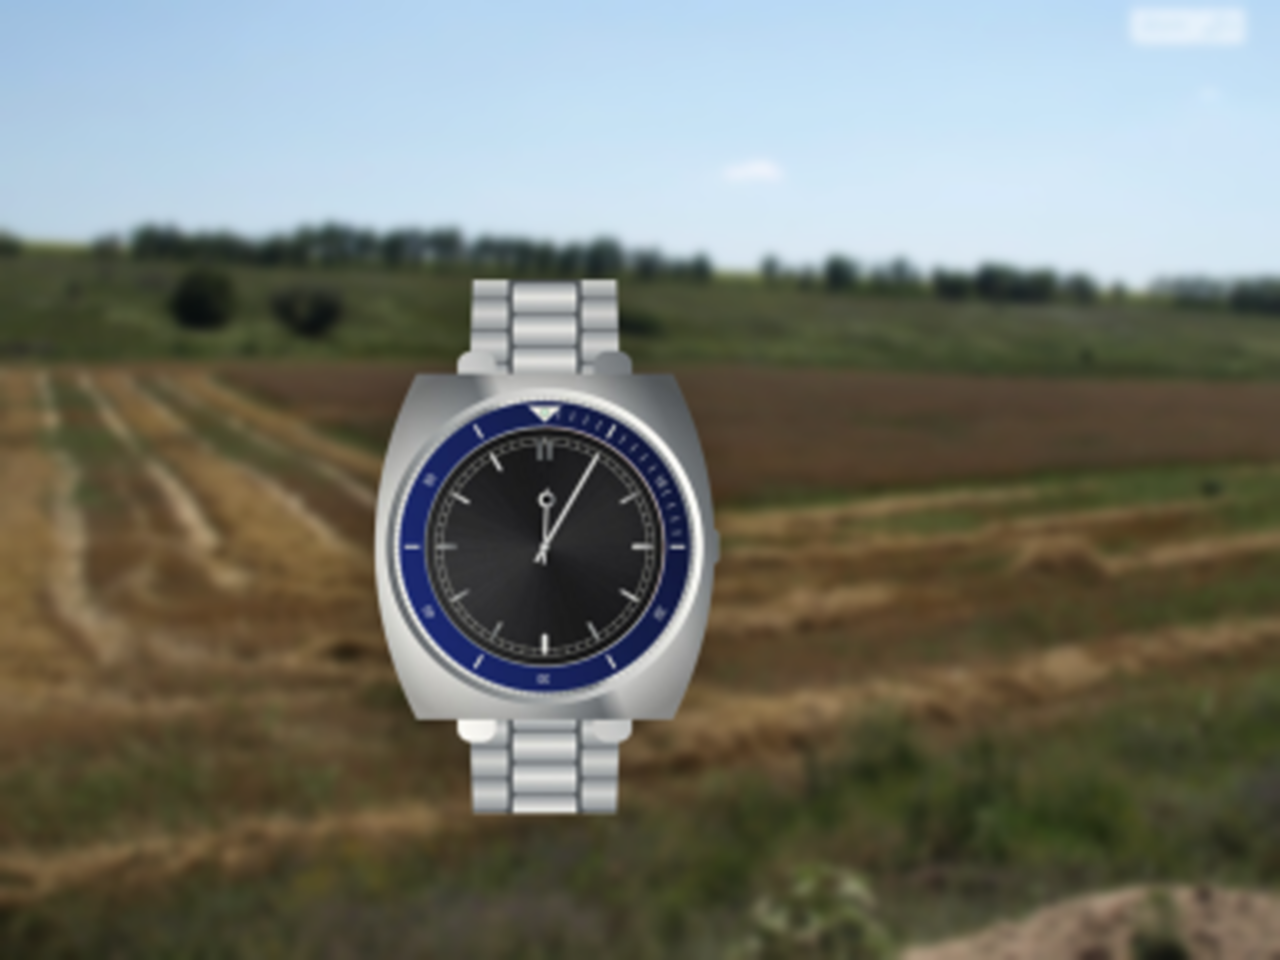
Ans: 12:05
